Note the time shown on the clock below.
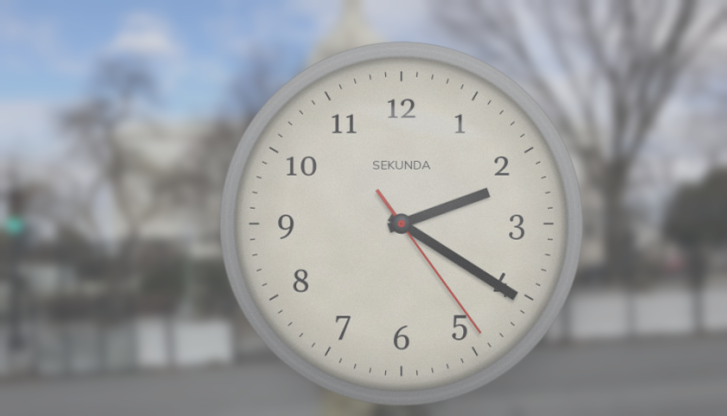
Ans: 2:20:24
